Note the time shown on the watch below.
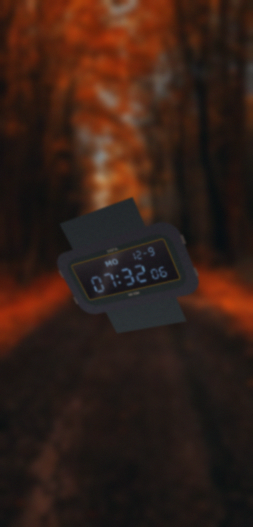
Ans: 7:32:06
